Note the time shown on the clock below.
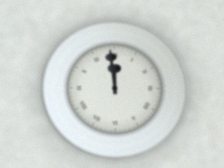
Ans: 11:59
